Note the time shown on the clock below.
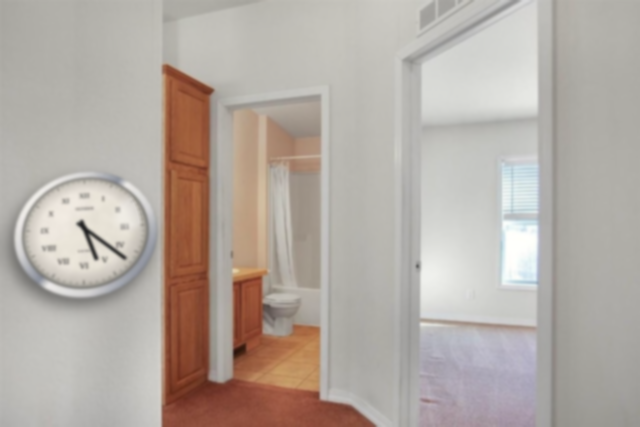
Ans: 5:22
